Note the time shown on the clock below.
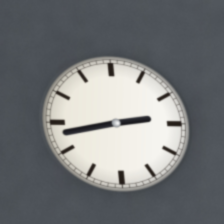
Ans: 2:43
